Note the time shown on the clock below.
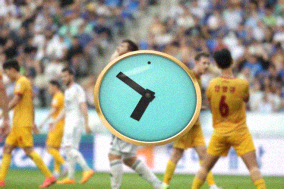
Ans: 6:51
